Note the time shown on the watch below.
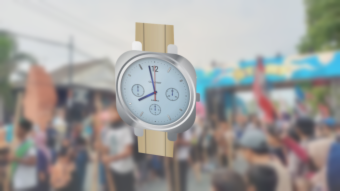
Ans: 7:58
